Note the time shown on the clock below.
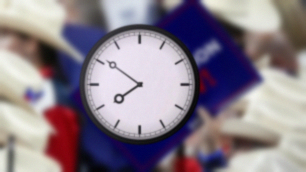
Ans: 7:51
